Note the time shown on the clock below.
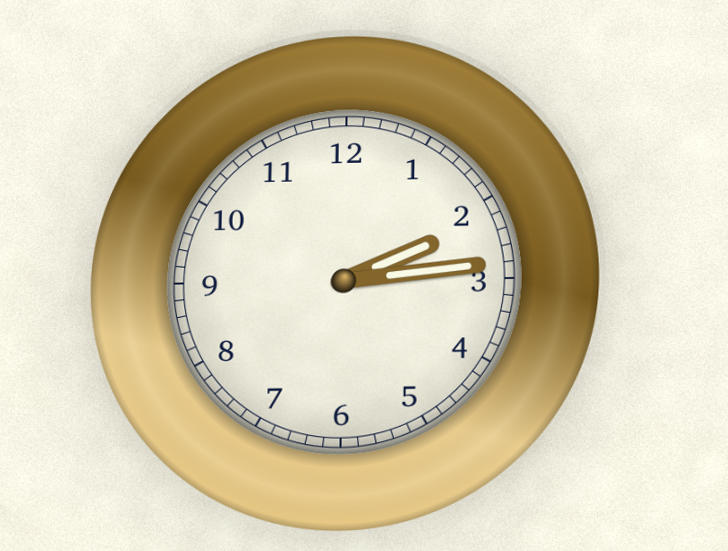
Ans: 2:14
